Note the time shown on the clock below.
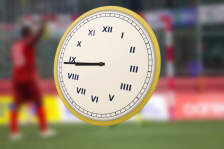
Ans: 8:44
